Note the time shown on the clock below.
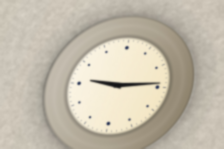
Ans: 9:14
